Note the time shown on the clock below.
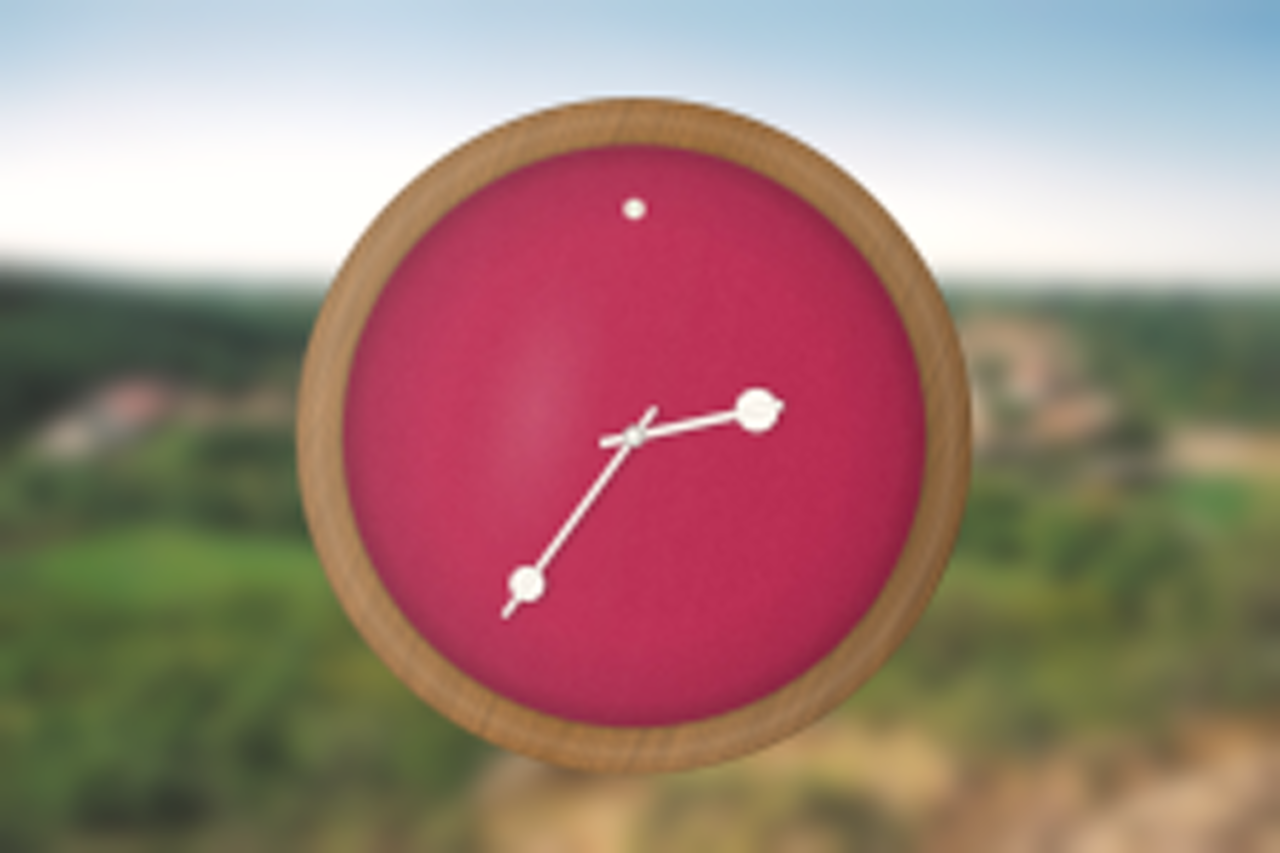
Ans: 2:36
